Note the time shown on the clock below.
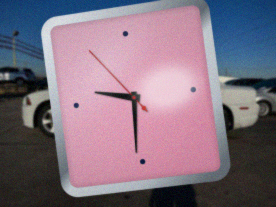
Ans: 9:30:54
